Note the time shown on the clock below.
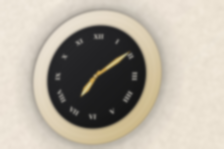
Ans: 7:09
